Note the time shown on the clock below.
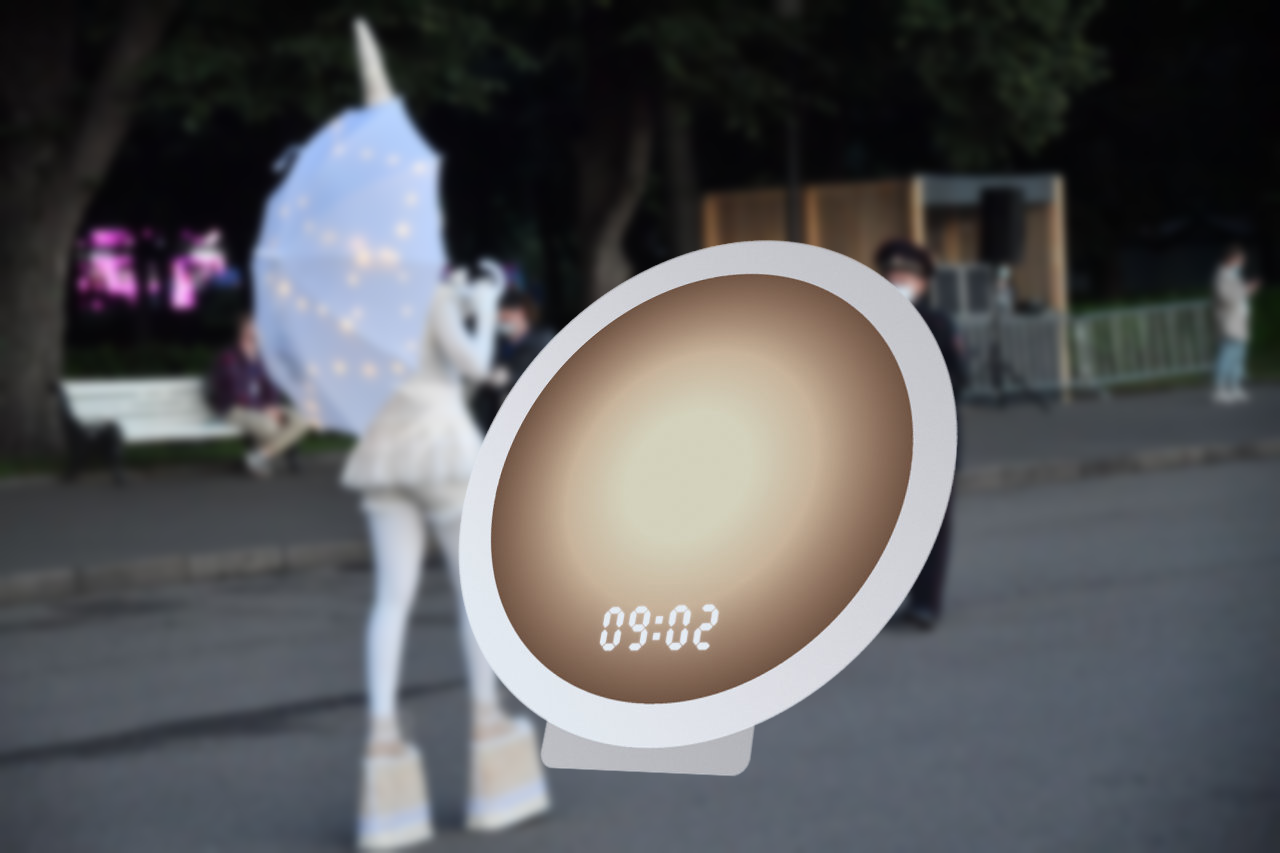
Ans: 9:02
